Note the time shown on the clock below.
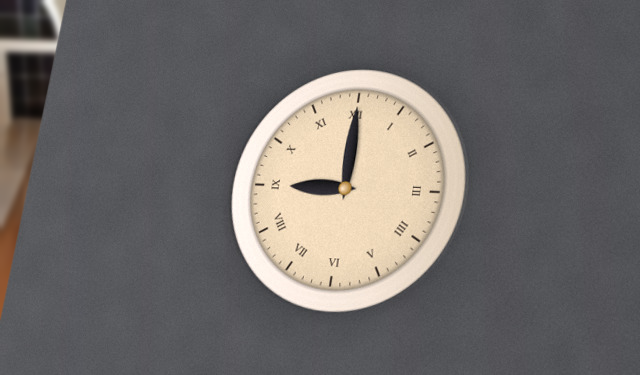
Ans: 9:00
